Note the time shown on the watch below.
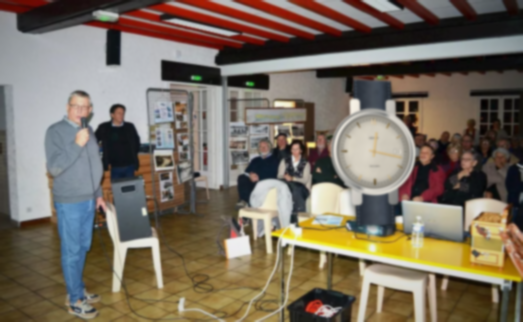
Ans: 12:17
